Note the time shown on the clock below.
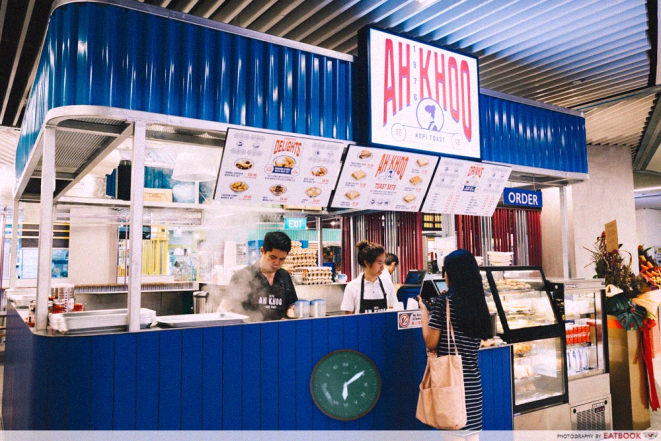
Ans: 6:09
